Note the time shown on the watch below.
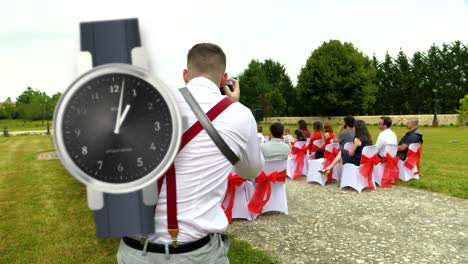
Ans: 1:02
